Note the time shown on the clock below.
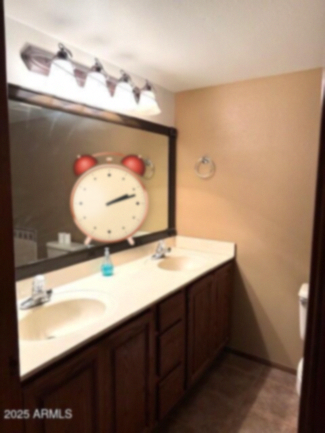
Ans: 2:12
